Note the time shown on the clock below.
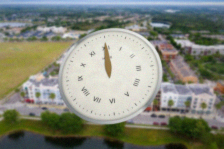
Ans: 12:00
